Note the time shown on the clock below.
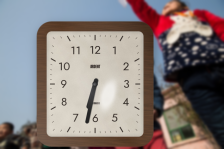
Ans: 6:32
